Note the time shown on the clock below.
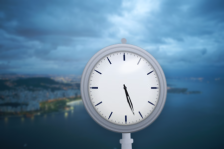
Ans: 5:27
